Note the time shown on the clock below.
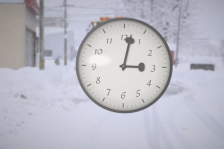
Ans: 3:02
